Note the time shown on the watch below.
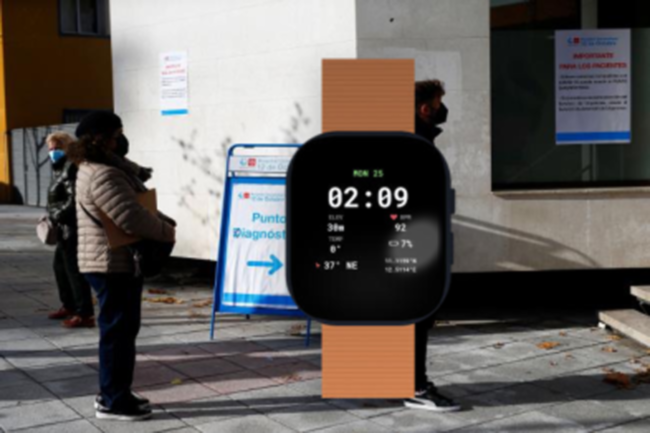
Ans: 2:09
